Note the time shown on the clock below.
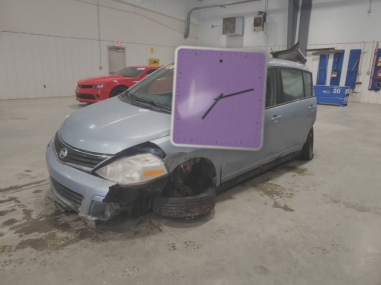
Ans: 7:12
